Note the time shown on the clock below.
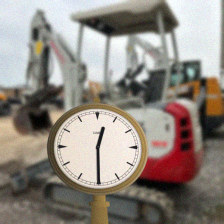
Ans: 12:30
